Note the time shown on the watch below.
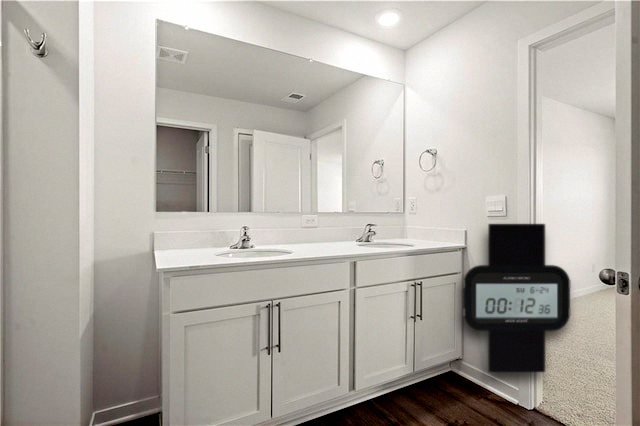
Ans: 0:12
